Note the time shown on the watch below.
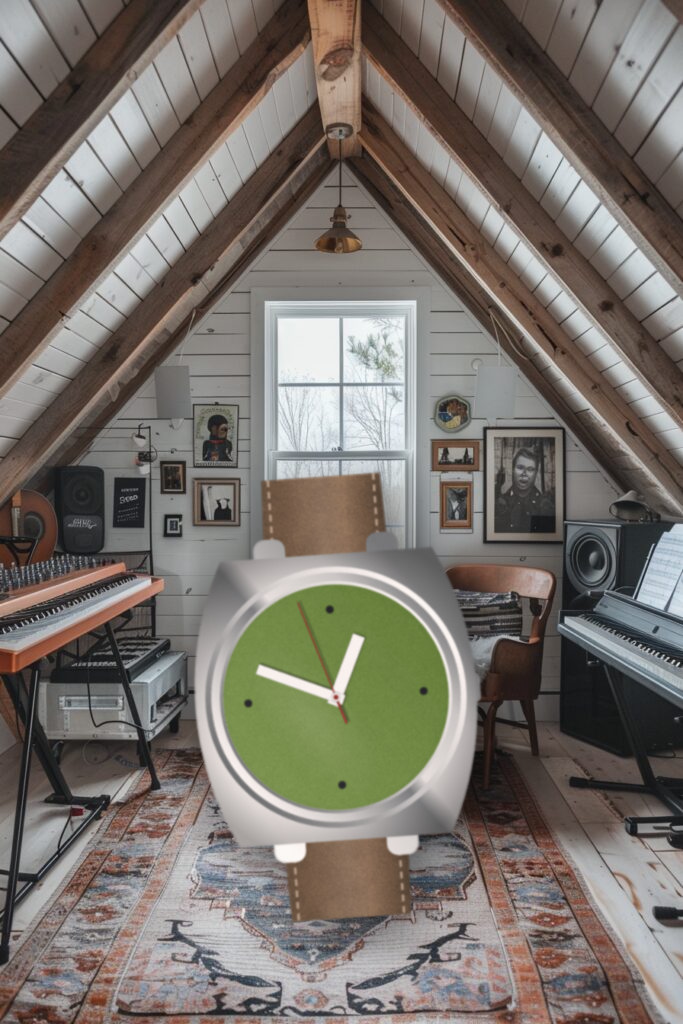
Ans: 12:48:57
